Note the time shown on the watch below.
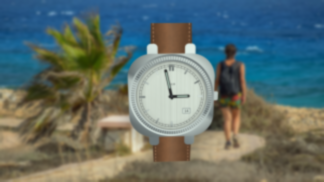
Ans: 2:58
